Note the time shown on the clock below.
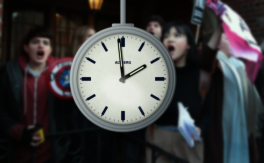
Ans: 1:59
